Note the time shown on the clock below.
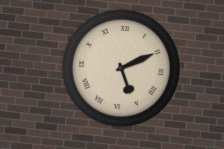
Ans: 5:10
